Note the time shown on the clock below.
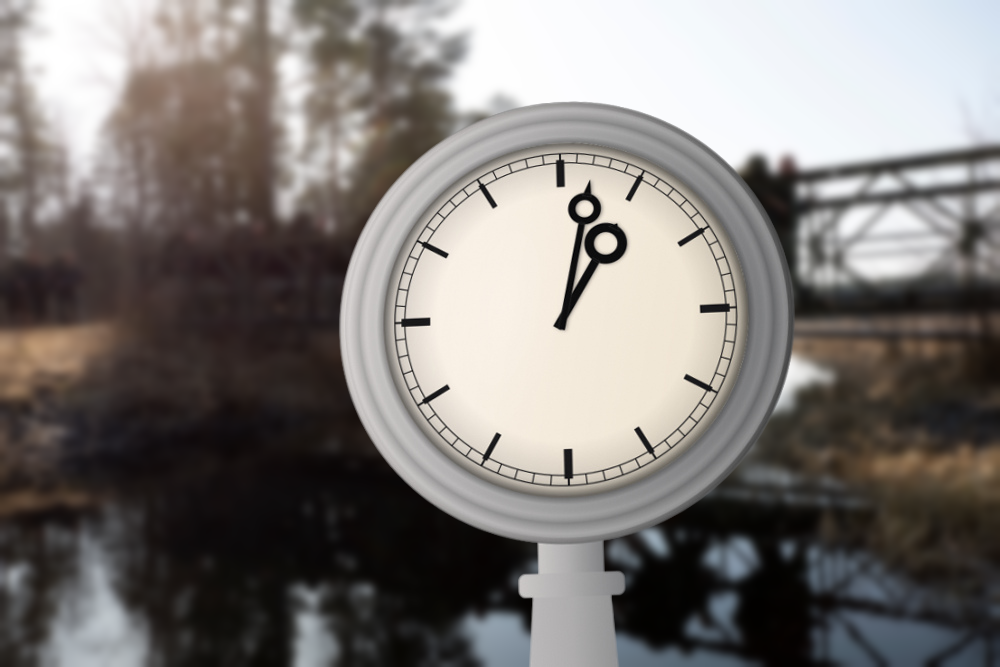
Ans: 1:02
